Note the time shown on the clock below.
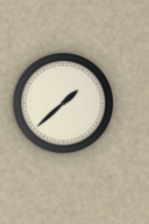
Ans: 1:38
